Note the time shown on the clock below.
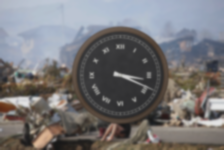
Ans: 3:19
